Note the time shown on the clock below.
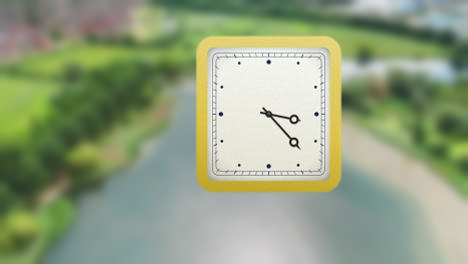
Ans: 3:23
